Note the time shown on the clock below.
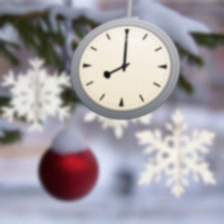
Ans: 8:00
